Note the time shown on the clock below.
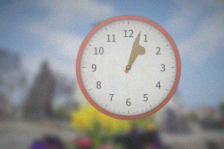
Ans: 1:03
